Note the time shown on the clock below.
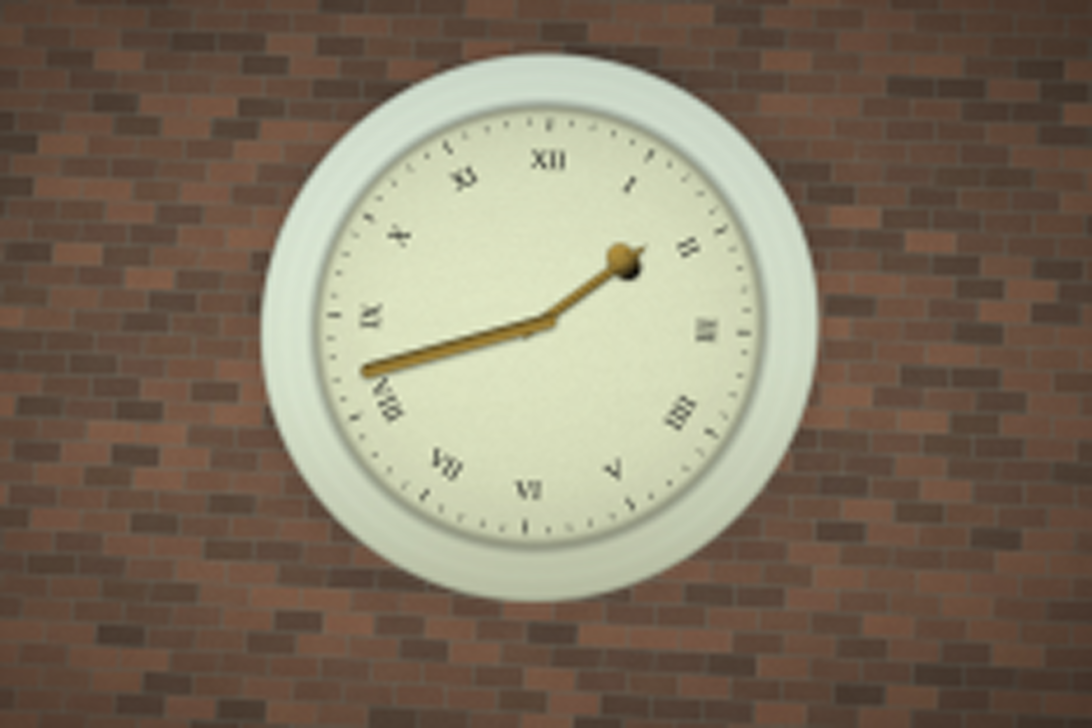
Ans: 1:42
